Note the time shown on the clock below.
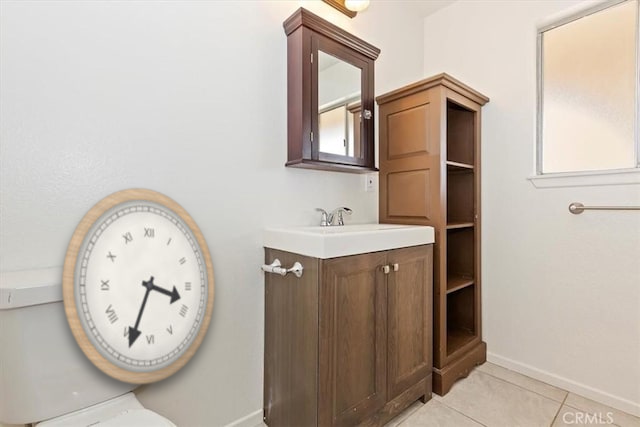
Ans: 3:34
